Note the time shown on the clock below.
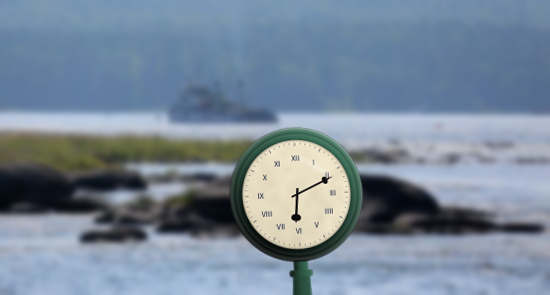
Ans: 6:11
